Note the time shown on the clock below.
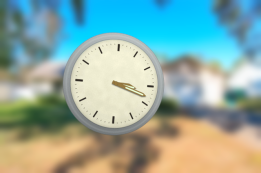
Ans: 3:18
